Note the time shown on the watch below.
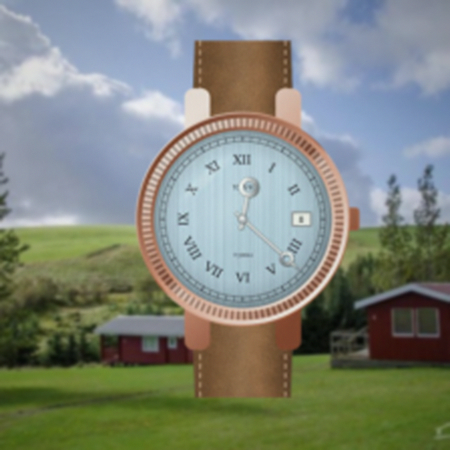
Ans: 12:22
